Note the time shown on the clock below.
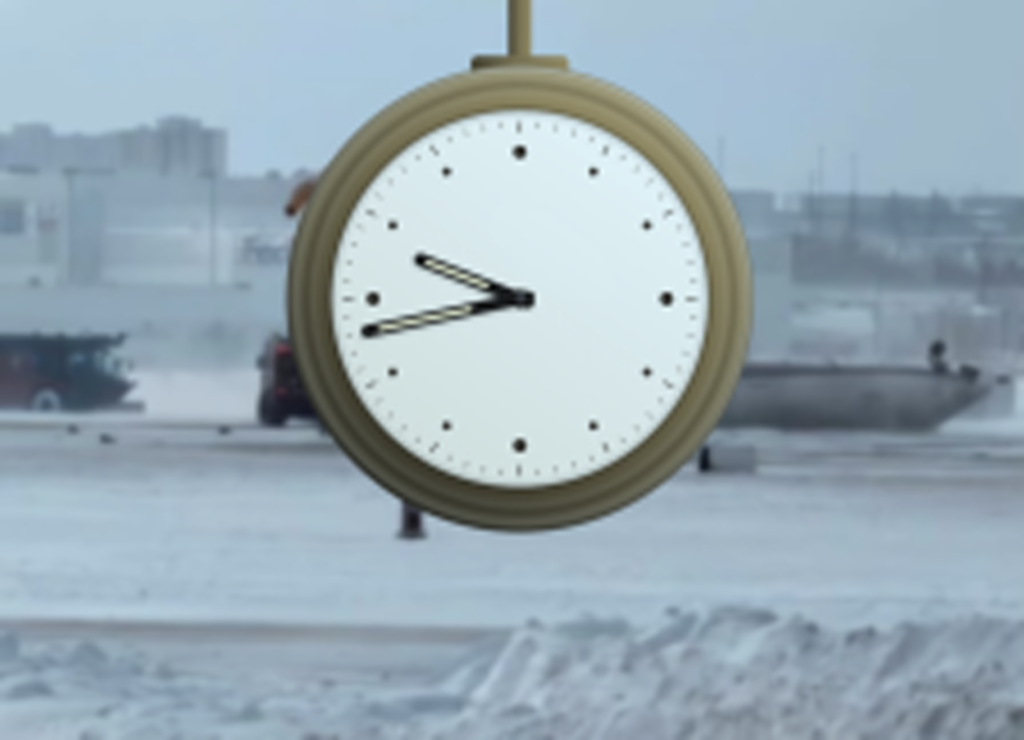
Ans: 9:43
